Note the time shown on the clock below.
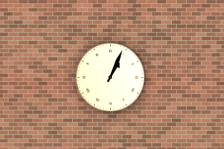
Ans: 1:04
